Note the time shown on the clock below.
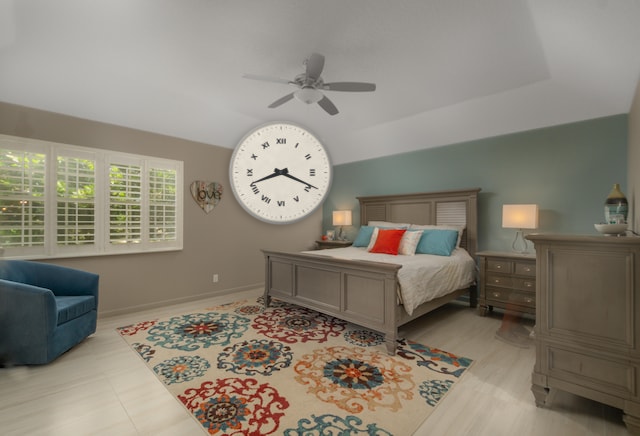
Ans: 8:19
